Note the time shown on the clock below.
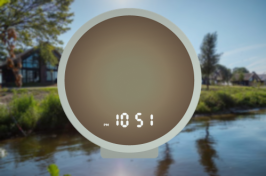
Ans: 10:51
